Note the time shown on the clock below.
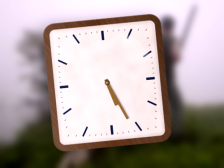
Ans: 5:26
